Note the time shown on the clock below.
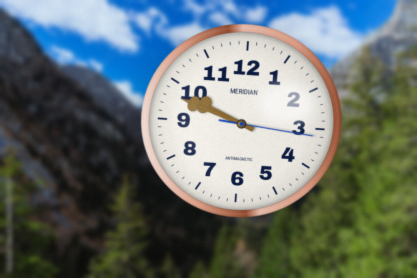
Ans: 9:48:16
